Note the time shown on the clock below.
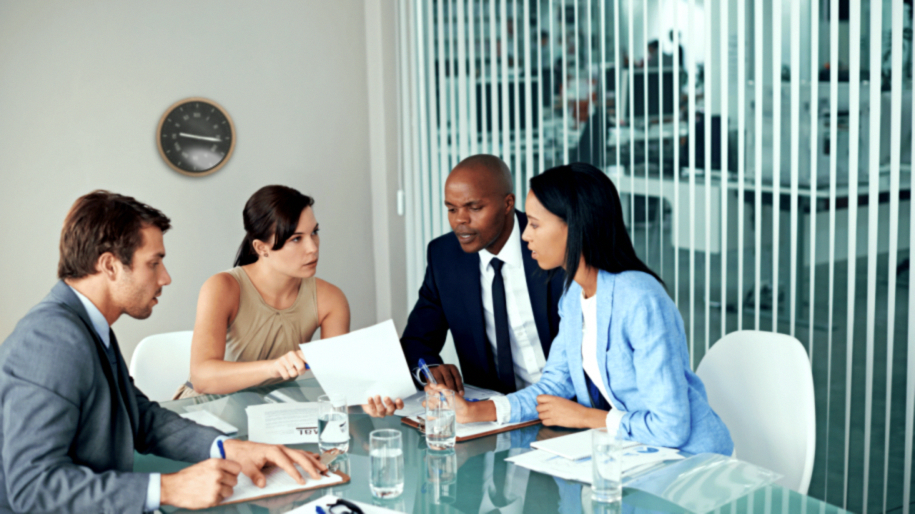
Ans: 9:16
